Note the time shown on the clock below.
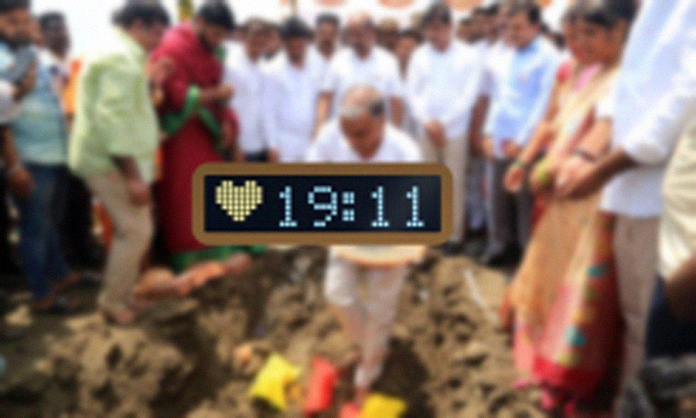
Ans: 19:11
